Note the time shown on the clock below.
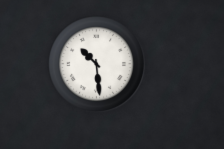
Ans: 10:29
